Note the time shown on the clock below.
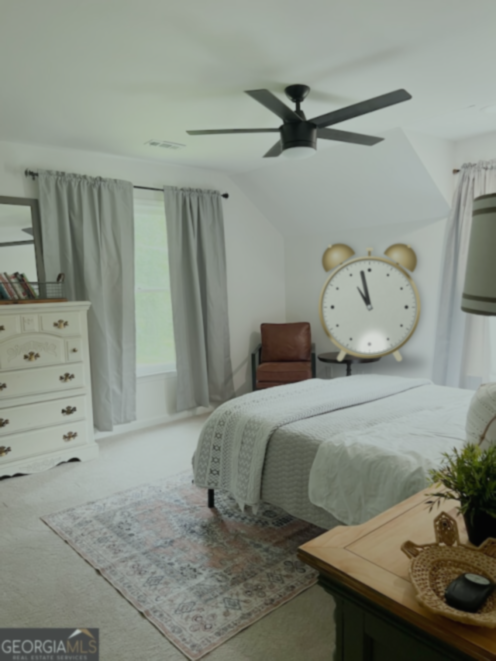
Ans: 10:58
